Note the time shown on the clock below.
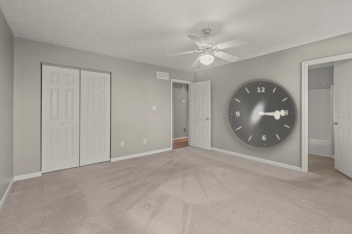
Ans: 3:15
